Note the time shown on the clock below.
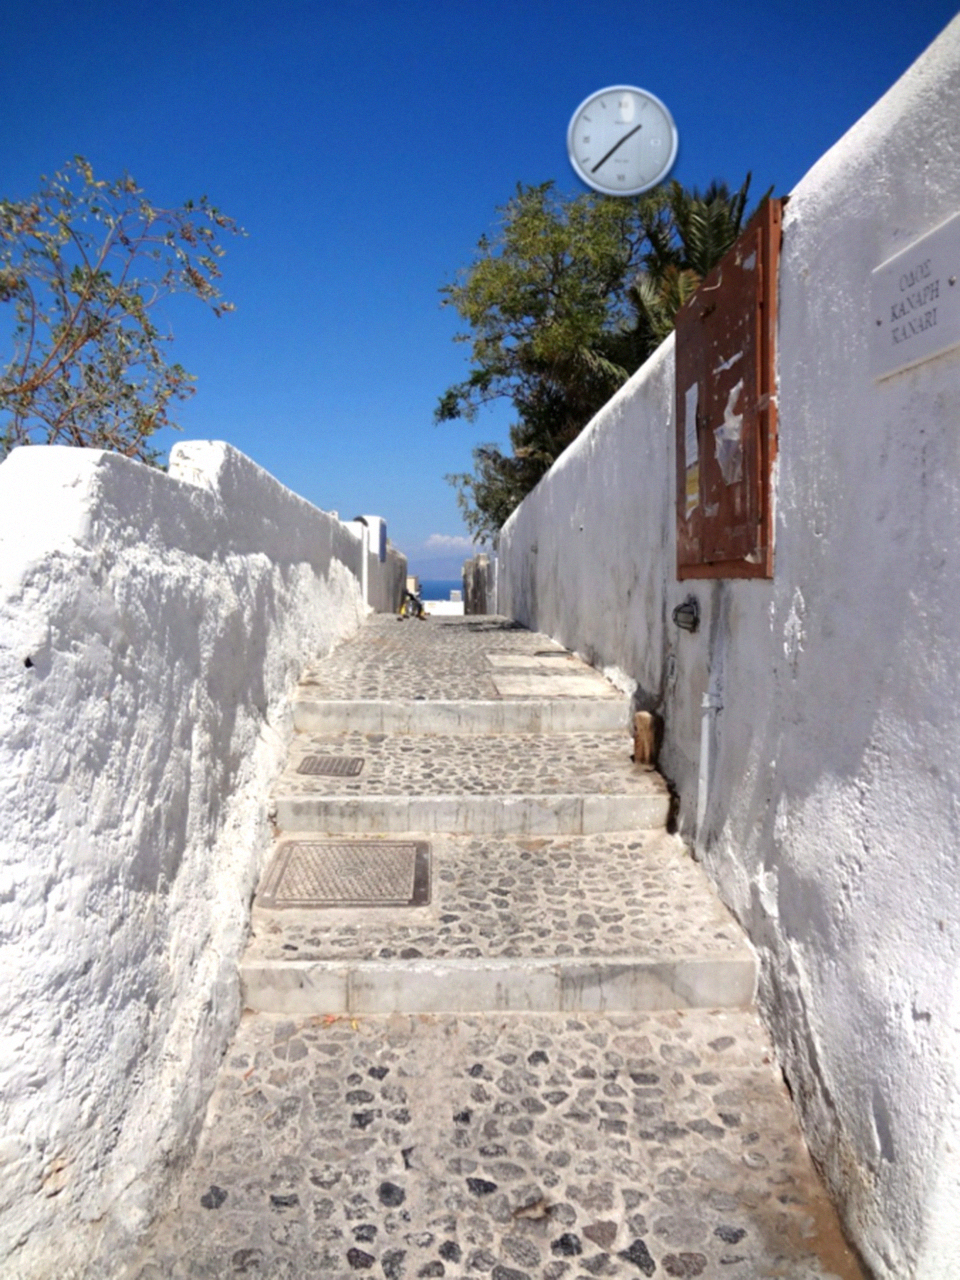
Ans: 1:37
